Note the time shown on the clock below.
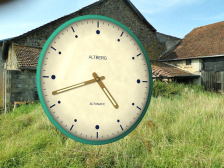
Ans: 4:42
